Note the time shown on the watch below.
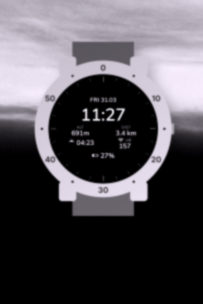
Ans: 11:27
